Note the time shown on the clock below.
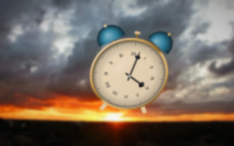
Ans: 4:02
